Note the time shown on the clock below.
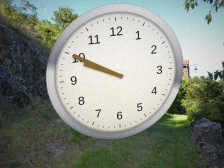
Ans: 9:50
